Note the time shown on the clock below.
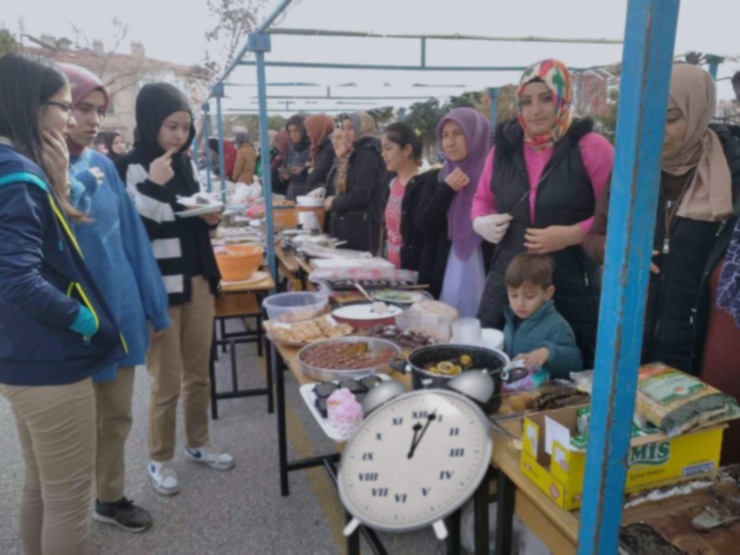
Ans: 12:03
